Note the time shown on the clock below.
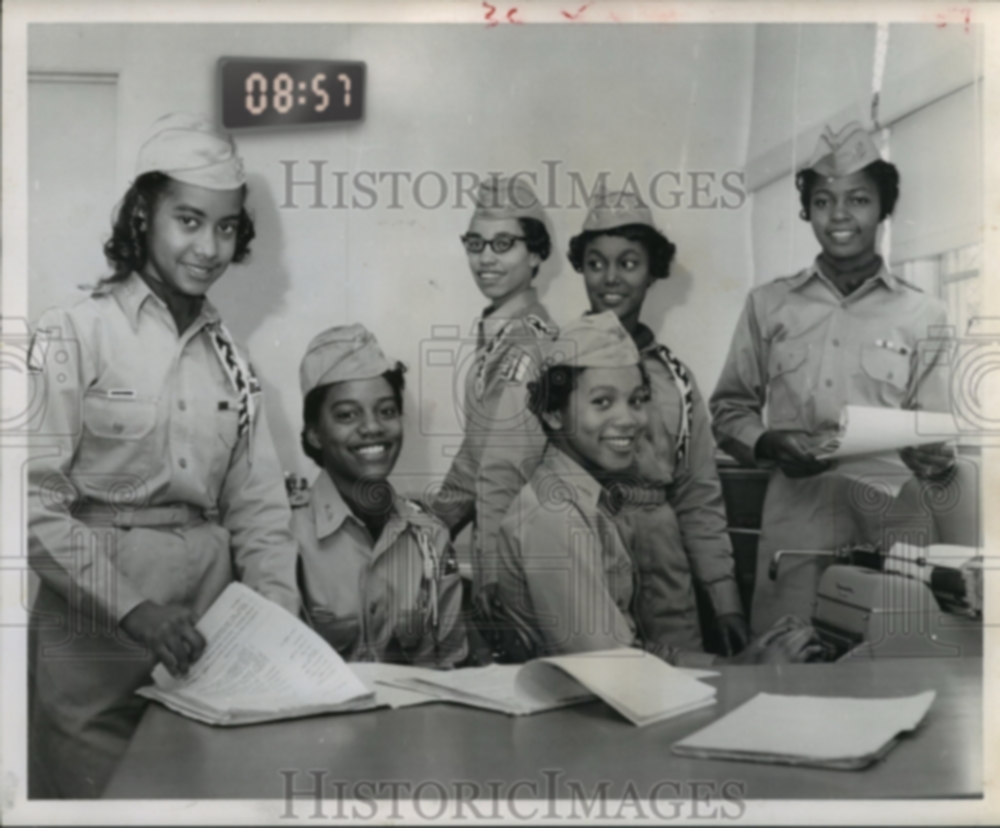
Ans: 8:57
